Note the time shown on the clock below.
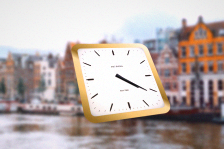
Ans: 4:21
